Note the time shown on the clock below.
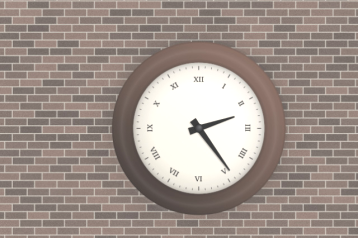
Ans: 2:24
